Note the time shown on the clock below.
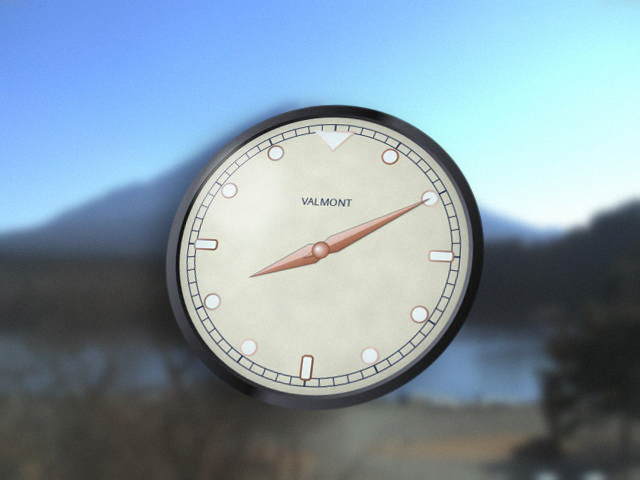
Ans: 8:10
